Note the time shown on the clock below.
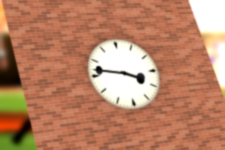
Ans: 3:47
